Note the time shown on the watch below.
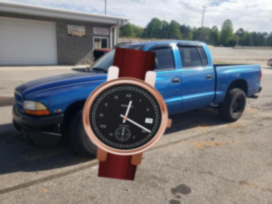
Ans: 12:19
